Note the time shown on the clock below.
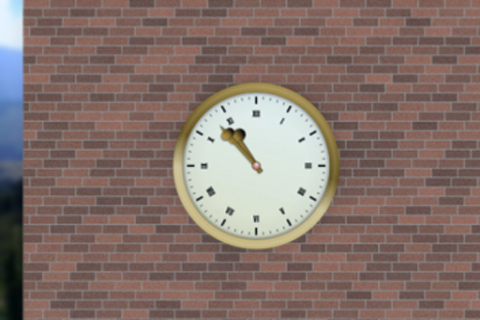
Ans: 10:53
